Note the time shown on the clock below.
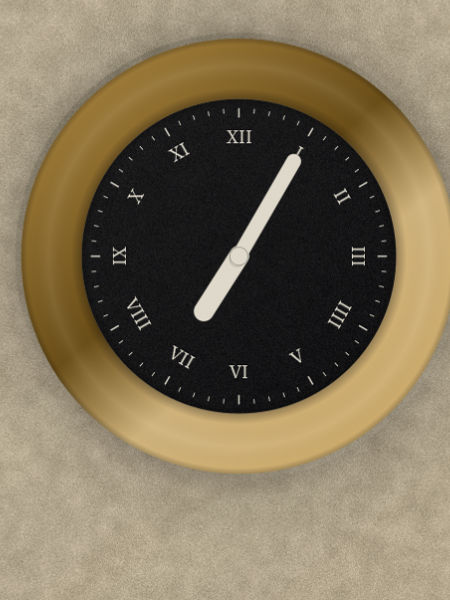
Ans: 7:05
